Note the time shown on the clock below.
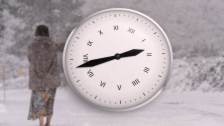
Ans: 1:38
